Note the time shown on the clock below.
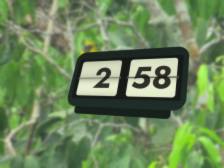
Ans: 2:58
